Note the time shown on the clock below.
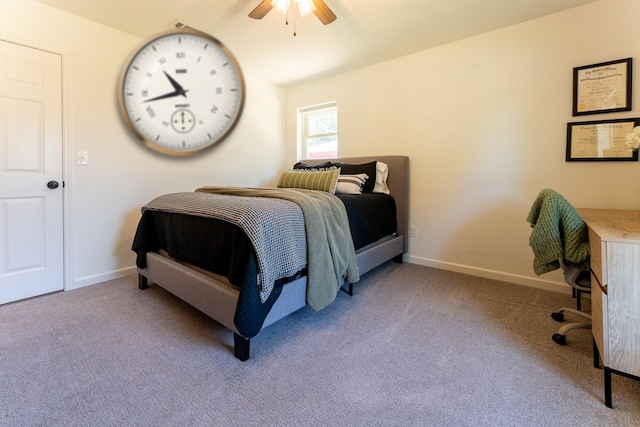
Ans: 10:43
